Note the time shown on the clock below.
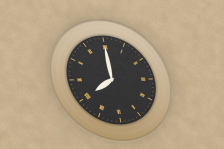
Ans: 8:00
